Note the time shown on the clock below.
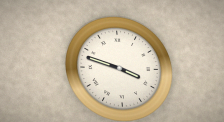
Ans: 3:48
